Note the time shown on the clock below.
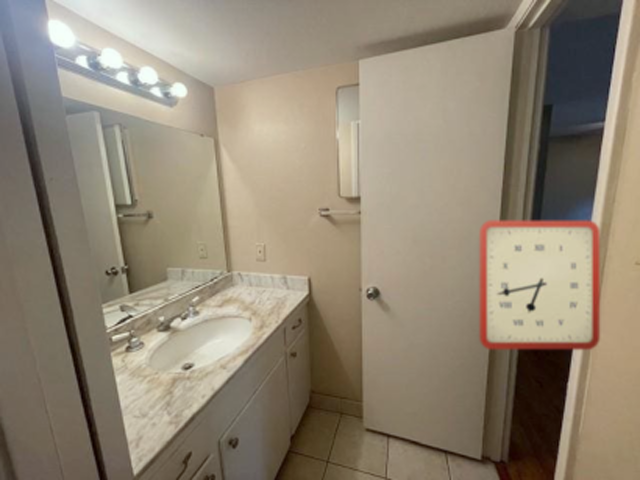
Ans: 6:43
